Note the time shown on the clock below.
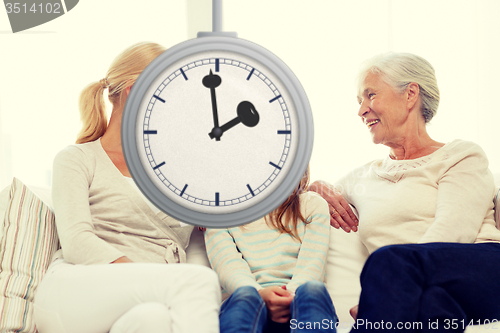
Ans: 1:59
